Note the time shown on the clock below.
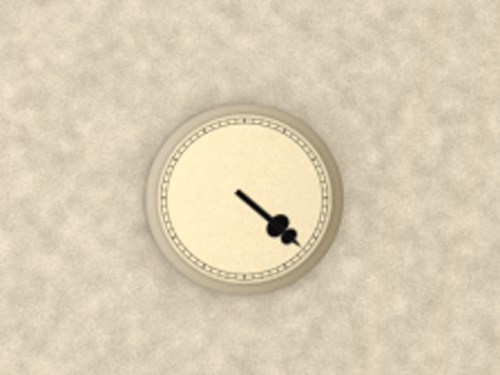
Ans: 4:22
